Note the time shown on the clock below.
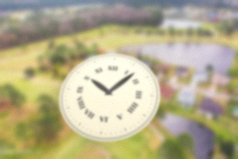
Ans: 10:07
